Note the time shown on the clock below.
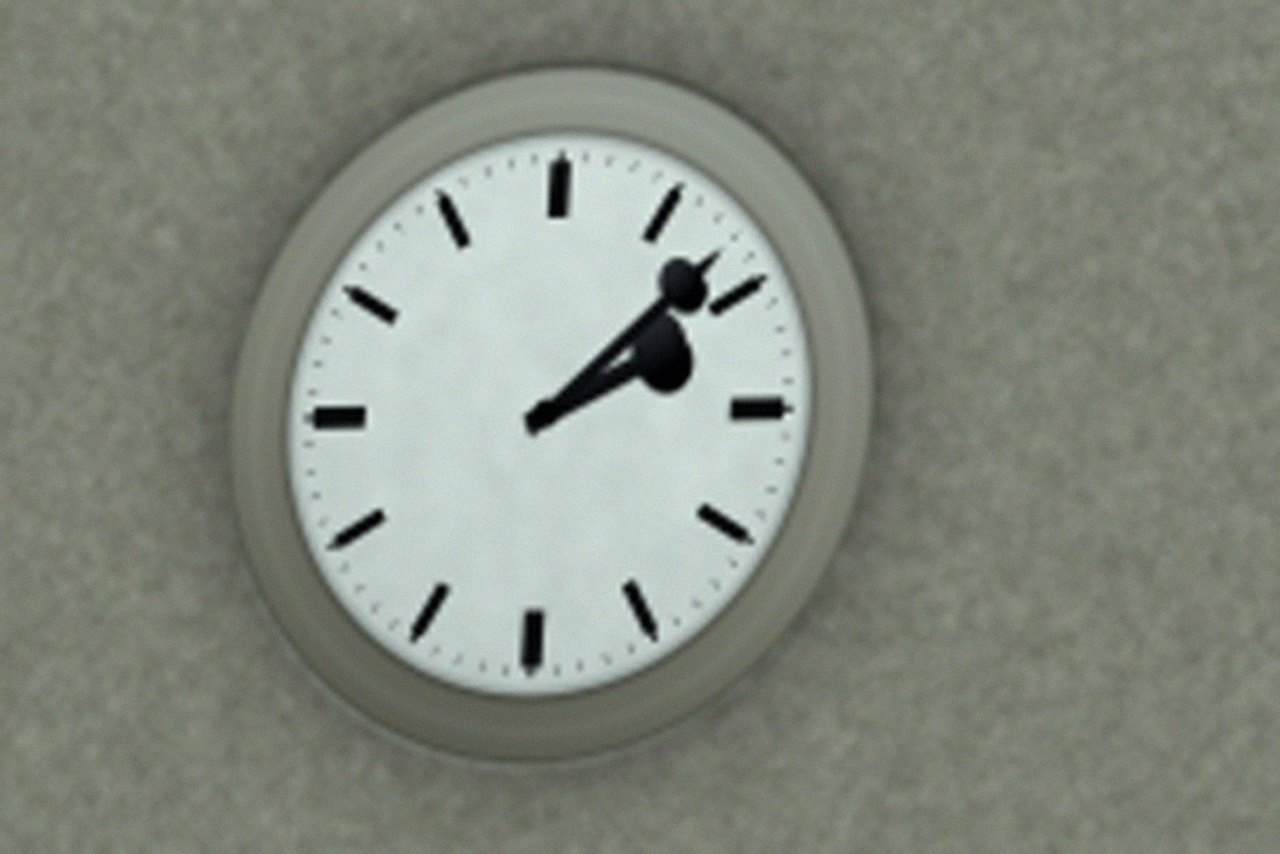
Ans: 2:08
